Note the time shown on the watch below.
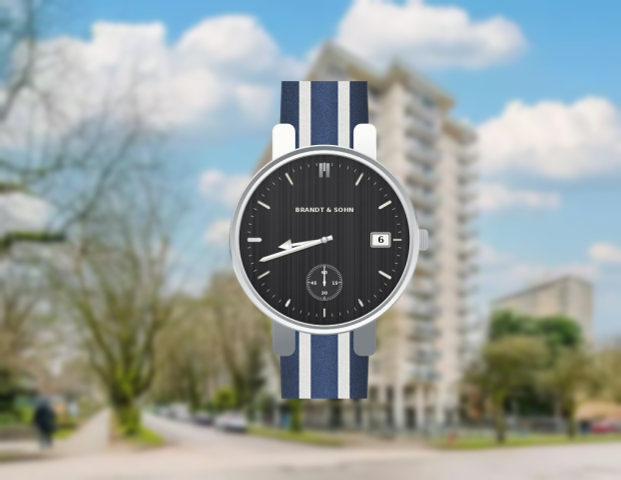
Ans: 8:42
